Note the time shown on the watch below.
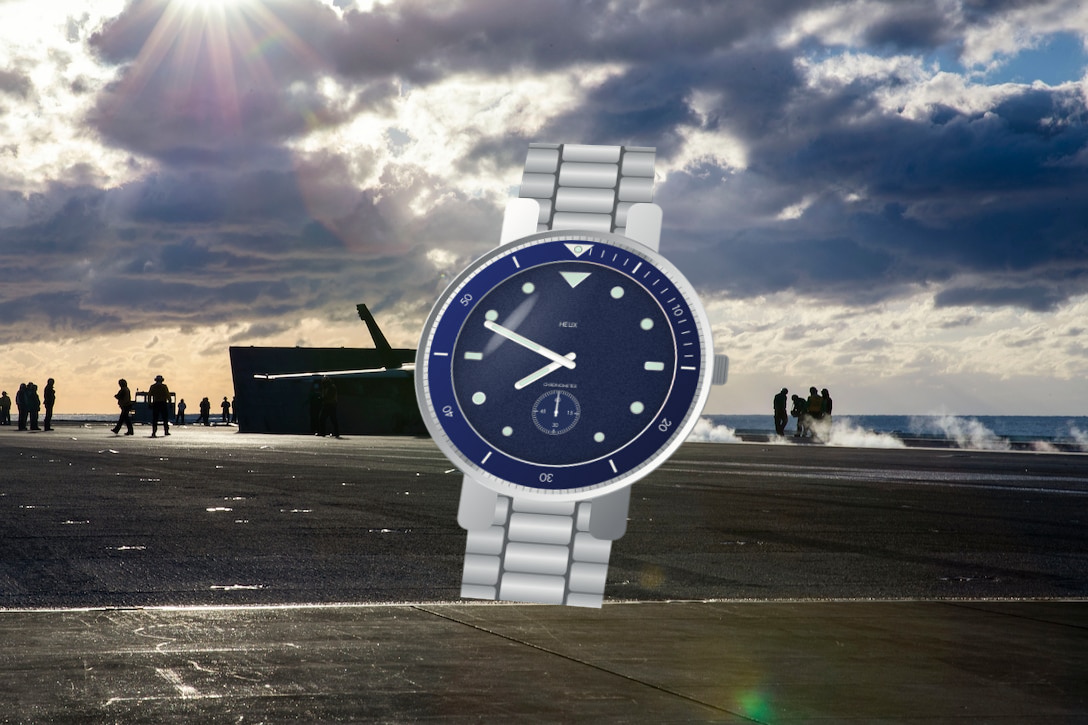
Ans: 7:49
